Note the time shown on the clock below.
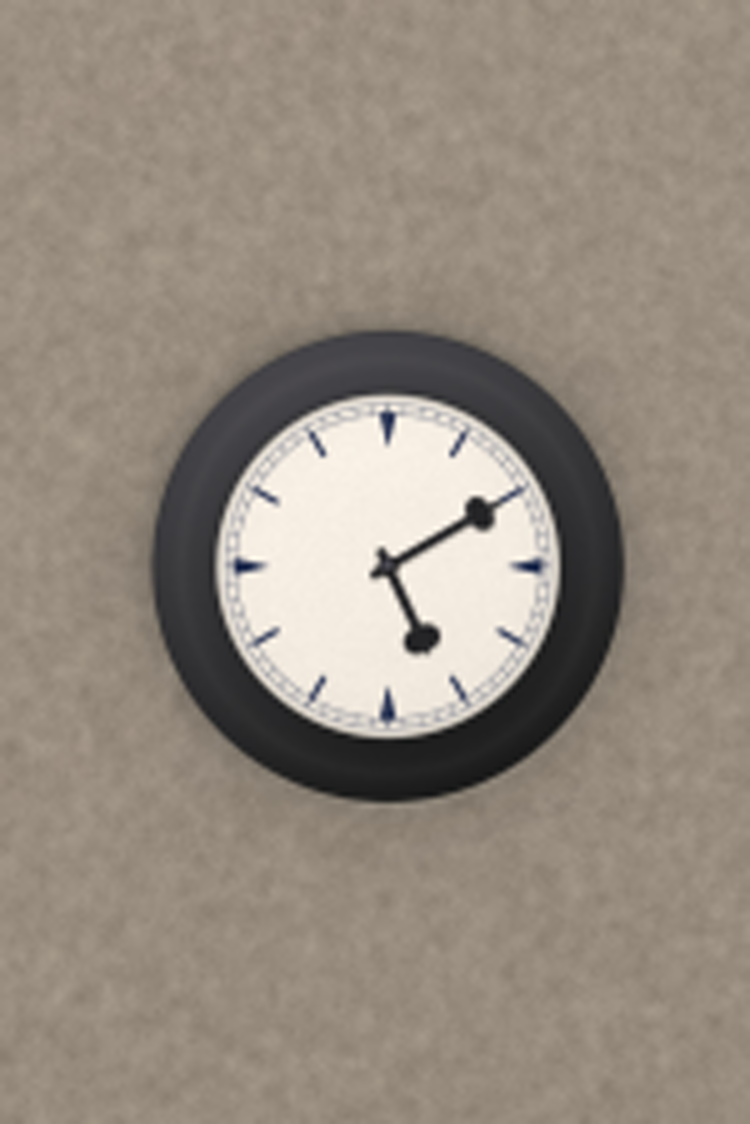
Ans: 5:10
